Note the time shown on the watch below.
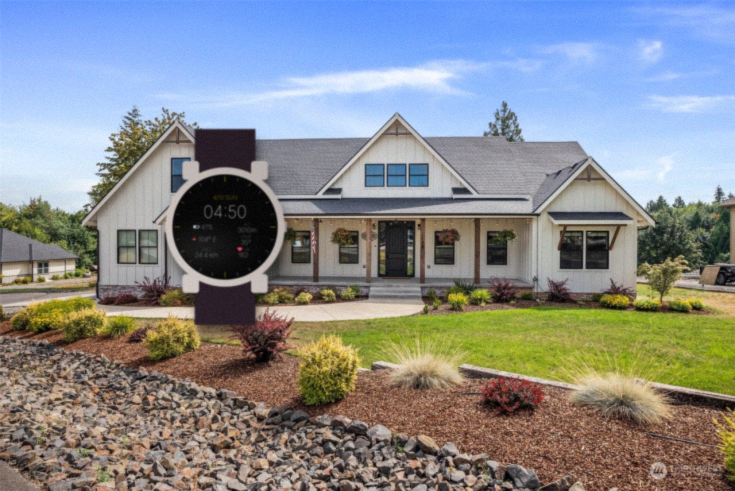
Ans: 4:50
